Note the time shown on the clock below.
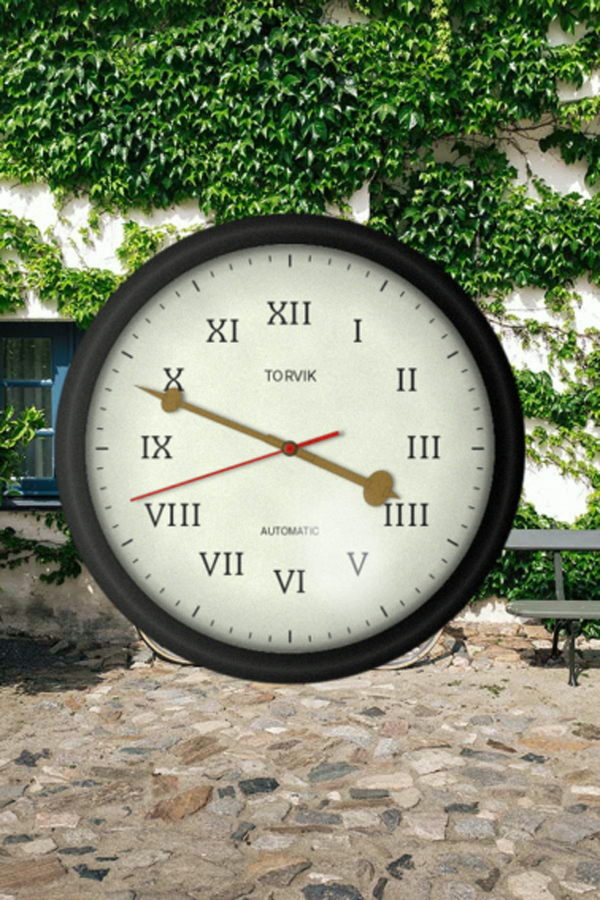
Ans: 3:48:42
